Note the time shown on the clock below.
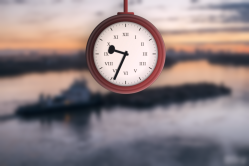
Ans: 9:34
